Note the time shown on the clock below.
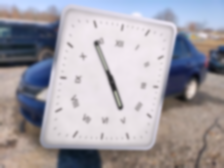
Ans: 4:54
